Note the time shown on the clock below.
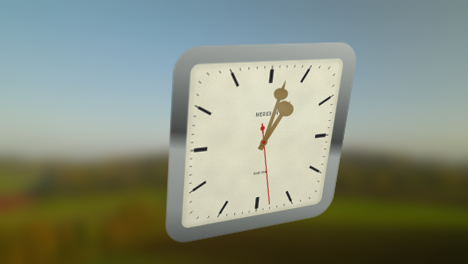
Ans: 1:02:28
